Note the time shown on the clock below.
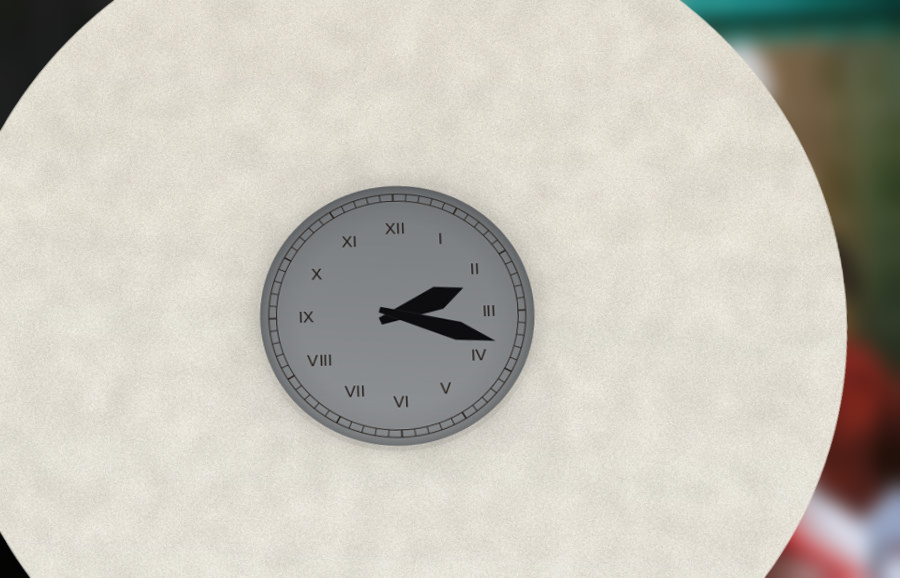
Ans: 2:18
